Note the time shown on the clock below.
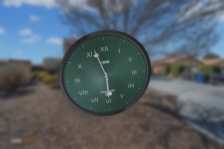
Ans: 5:57
